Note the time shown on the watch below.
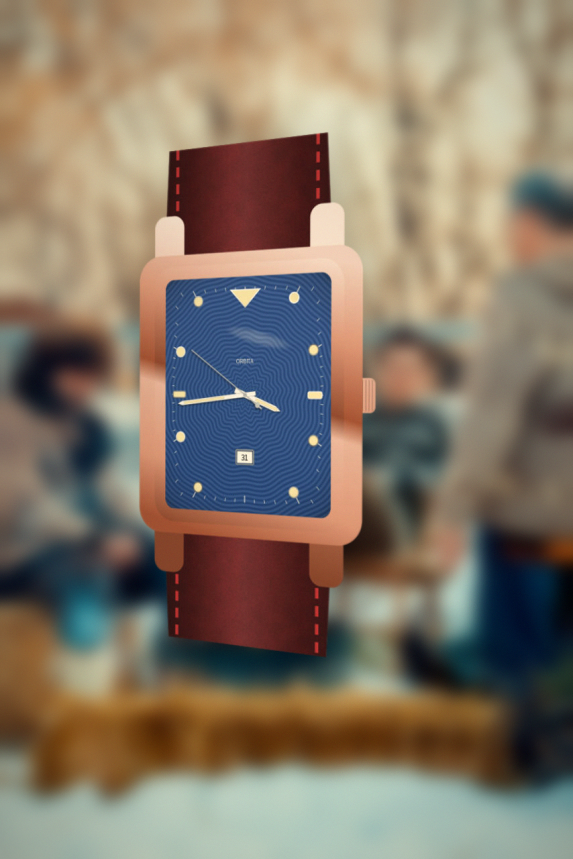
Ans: 3:43:51
